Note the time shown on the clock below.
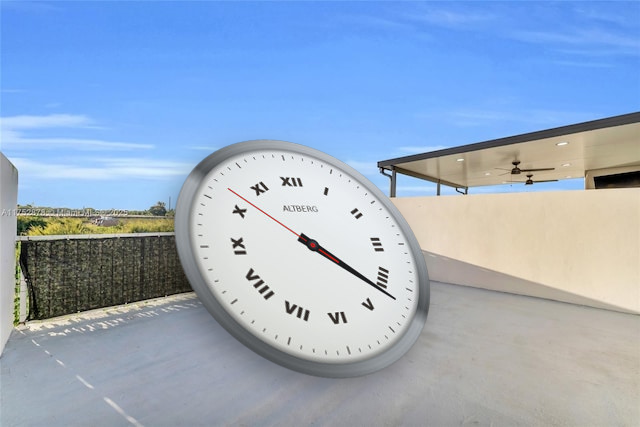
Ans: 4:21:52
